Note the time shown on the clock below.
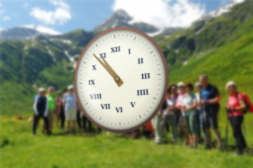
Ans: 10:53
